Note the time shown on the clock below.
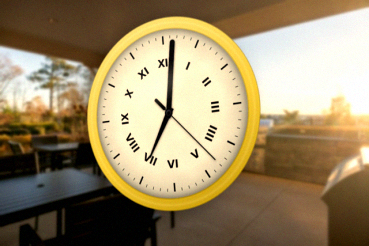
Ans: 7:01:23
